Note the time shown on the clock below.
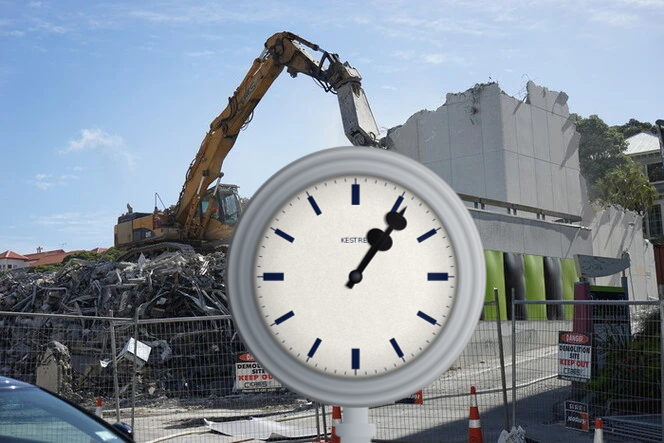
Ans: 1:06
